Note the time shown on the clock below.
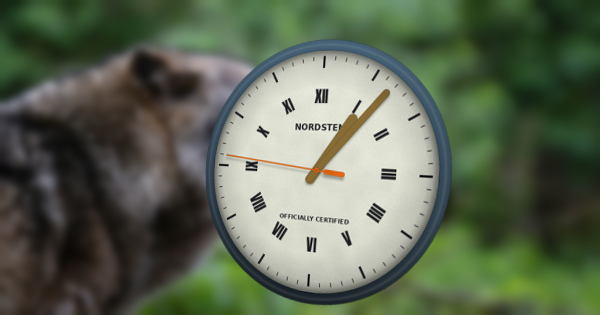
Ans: 1:06:46
